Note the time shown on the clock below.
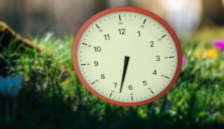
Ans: 6:33
